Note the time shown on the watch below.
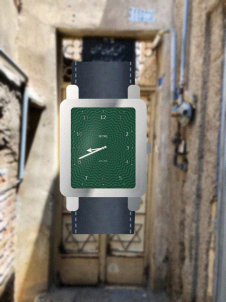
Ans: 8:41
